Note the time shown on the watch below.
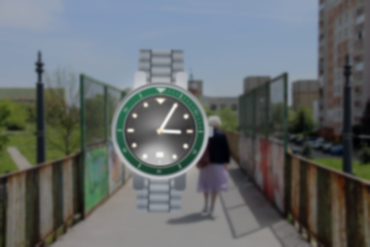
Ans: 3:05
